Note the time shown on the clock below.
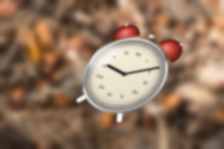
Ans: 9:09
